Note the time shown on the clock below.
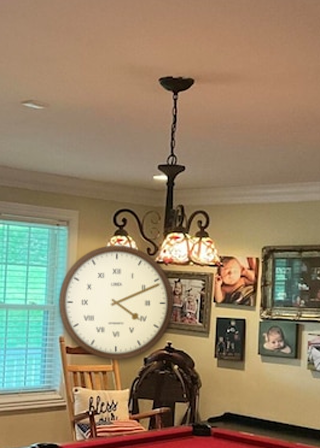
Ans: 4:11
